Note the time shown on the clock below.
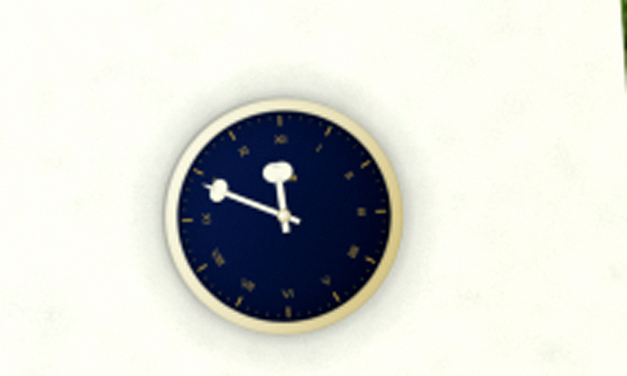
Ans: 11:49
